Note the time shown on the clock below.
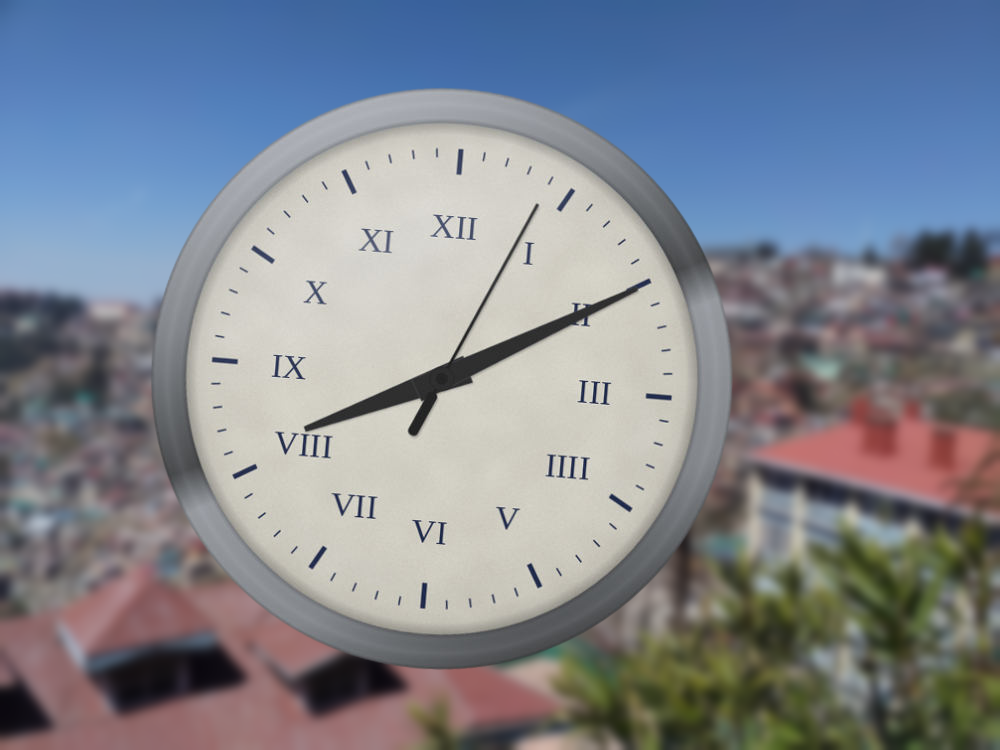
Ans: 8:10:04
